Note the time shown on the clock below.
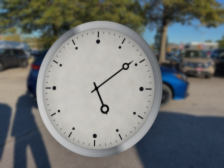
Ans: 5:09
